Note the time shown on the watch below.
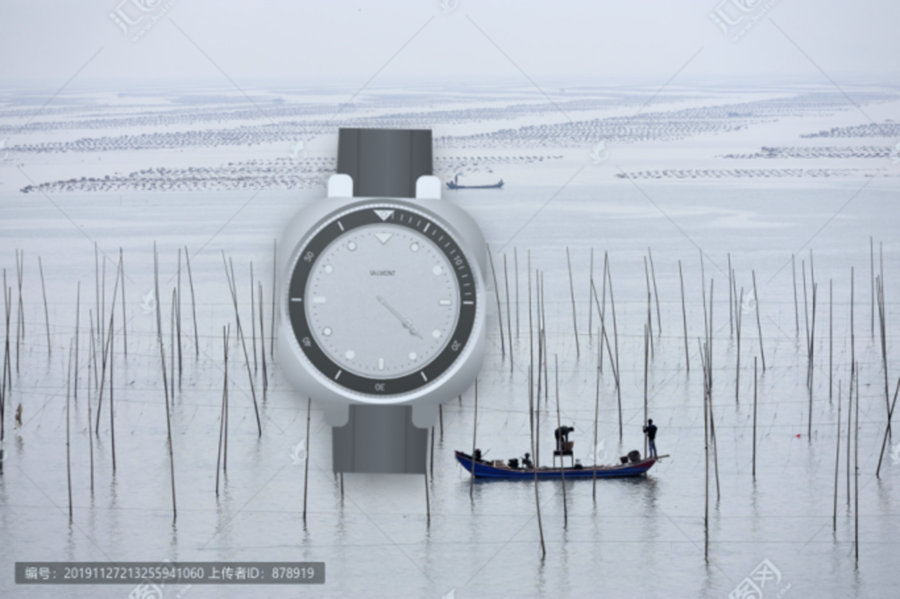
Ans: 4:22
